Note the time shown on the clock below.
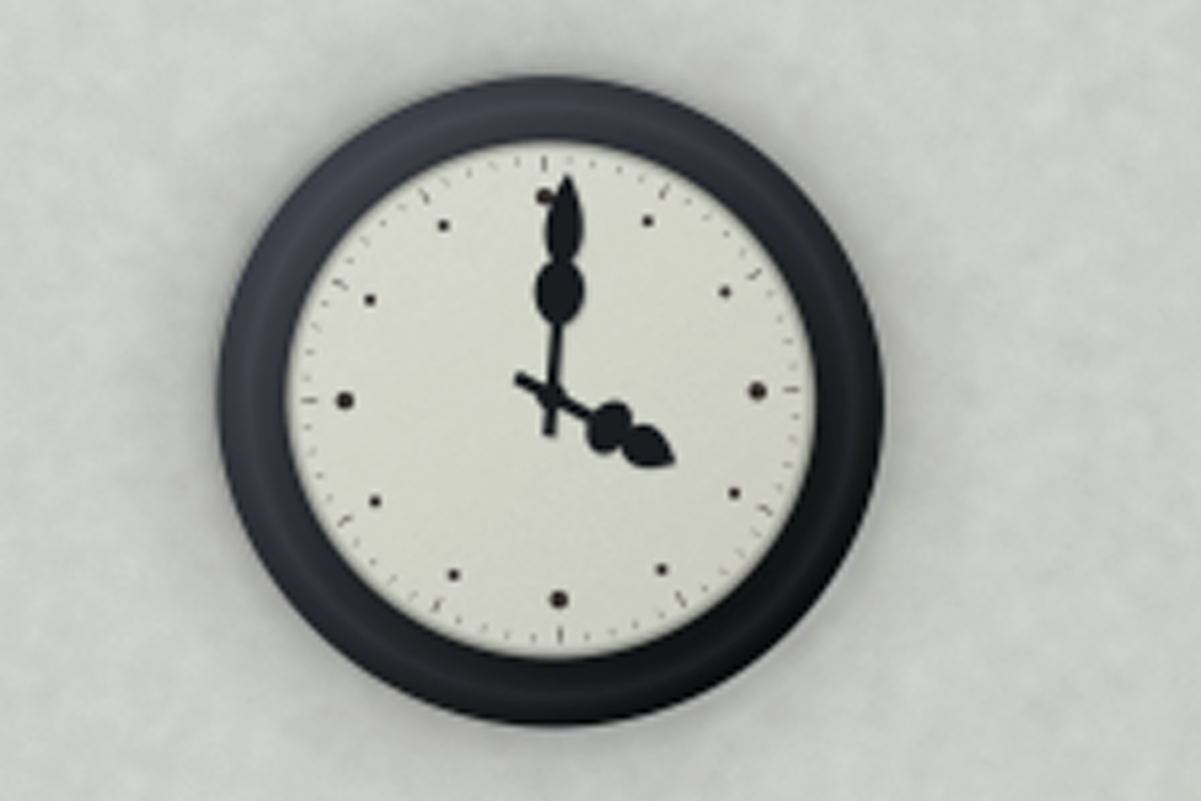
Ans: 4:01
